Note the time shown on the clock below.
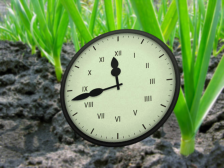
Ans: 11:43
